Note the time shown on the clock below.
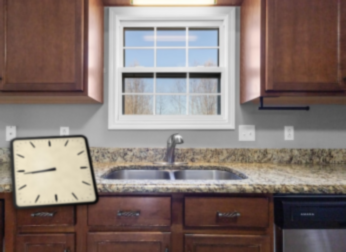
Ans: 8:44
